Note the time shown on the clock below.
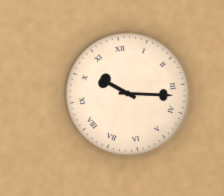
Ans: 10:17
